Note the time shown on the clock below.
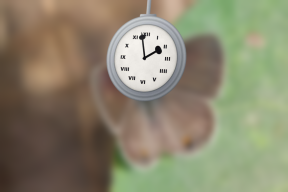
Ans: 1:58
